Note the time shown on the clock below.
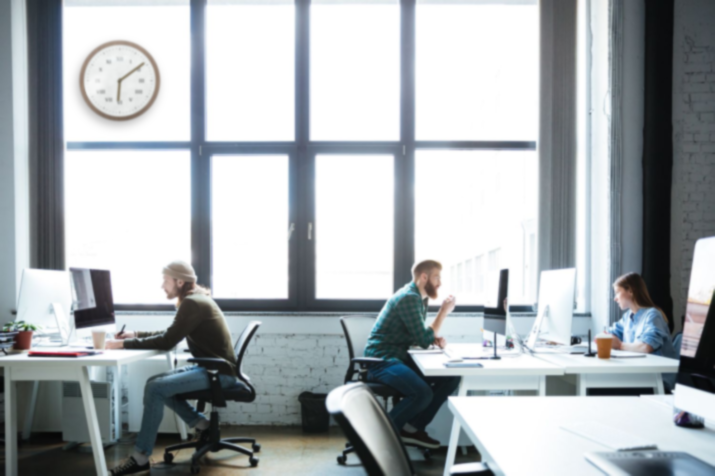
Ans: 6:09
